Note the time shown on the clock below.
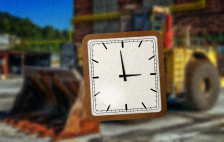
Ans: 2:59
